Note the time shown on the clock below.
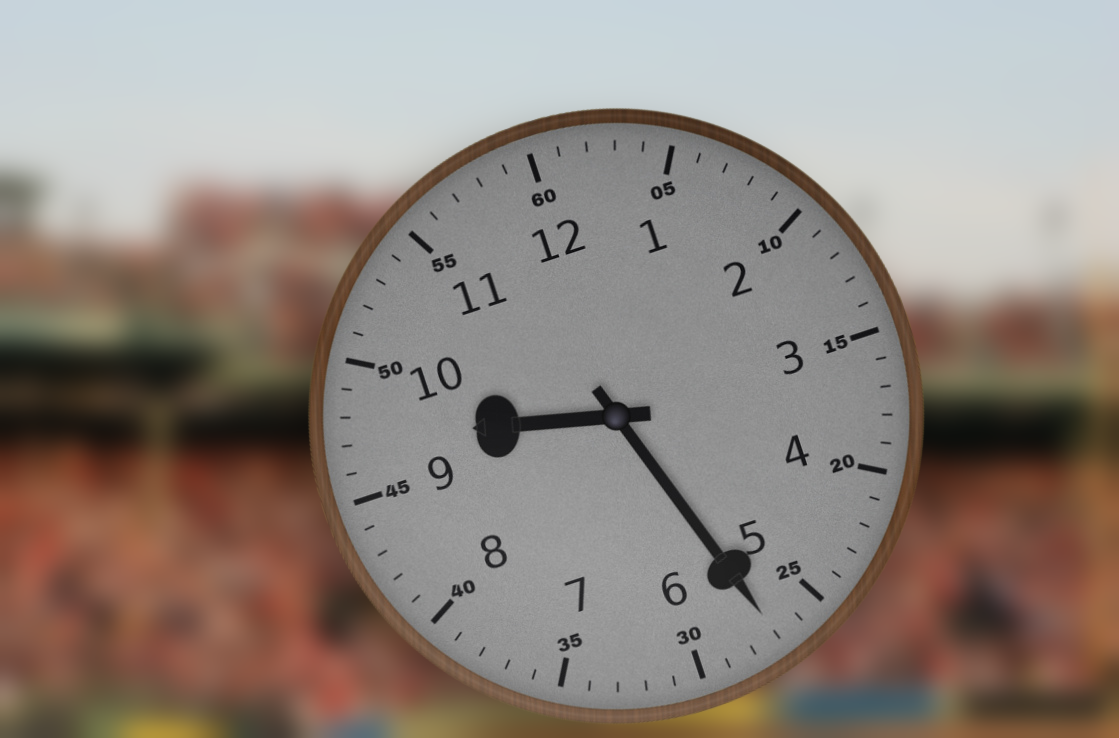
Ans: 9:27
